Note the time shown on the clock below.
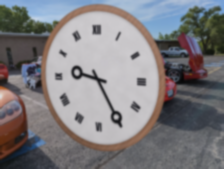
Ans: 9:25
